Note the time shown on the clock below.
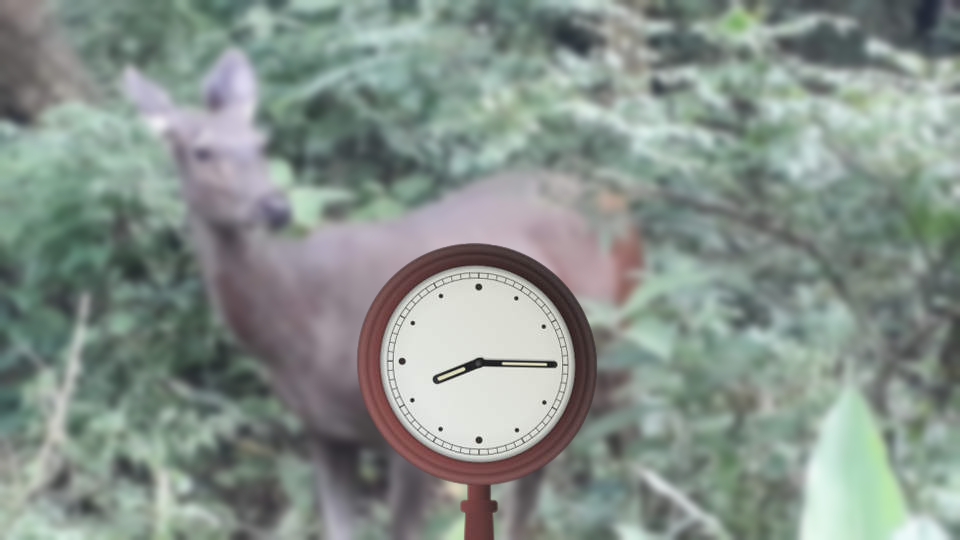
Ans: 8:15
